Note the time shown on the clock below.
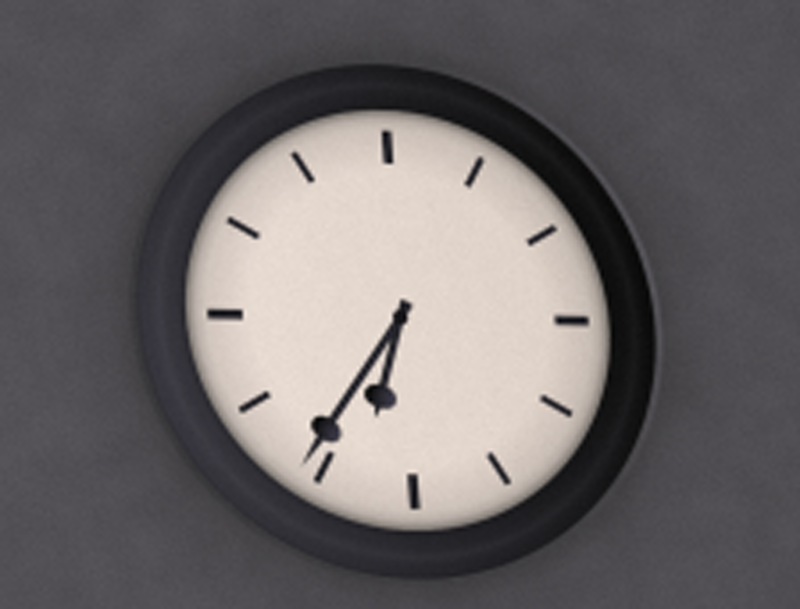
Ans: 6:36
